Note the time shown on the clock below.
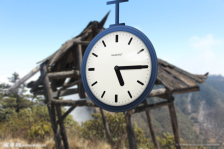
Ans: 5:15
